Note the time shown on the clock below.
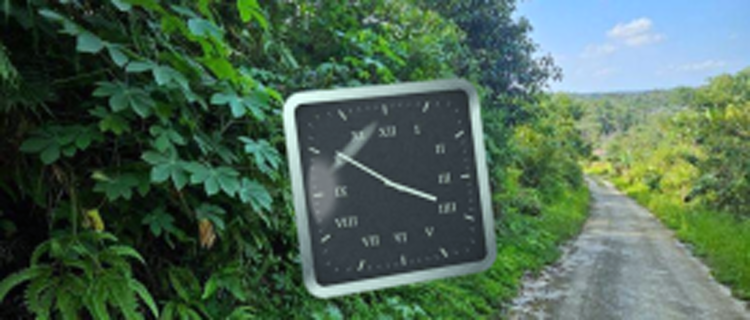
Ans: 3:51
